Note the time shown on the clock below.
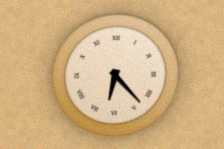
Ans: 6:23
